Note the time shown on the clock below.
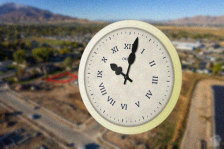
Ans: 10:02
